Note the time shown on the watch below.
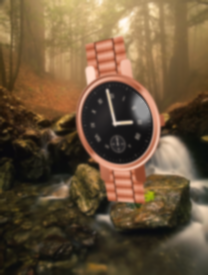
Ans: 2:59
